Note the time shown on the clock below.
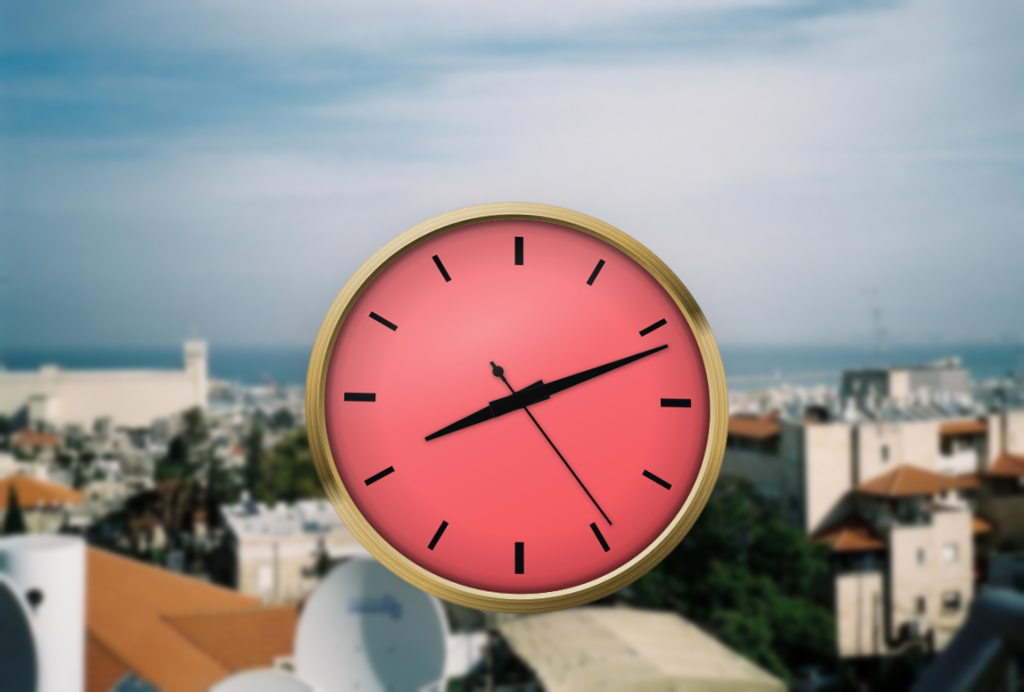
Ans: 8:11:24
